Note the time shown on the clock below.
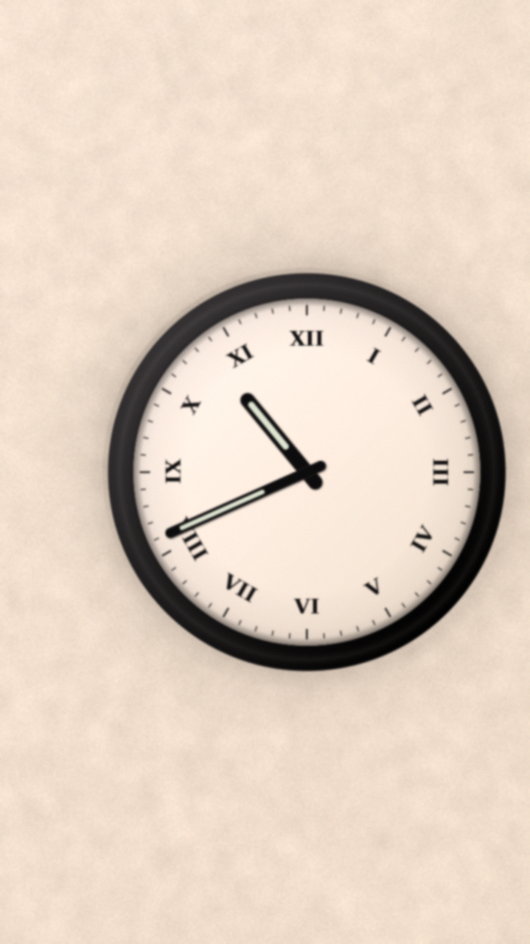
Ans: 10:41
